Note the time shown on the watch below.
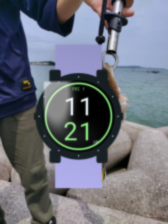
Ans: 11:21
